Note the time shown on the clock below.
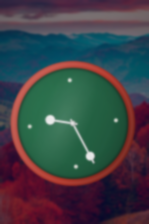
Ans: 9:26
